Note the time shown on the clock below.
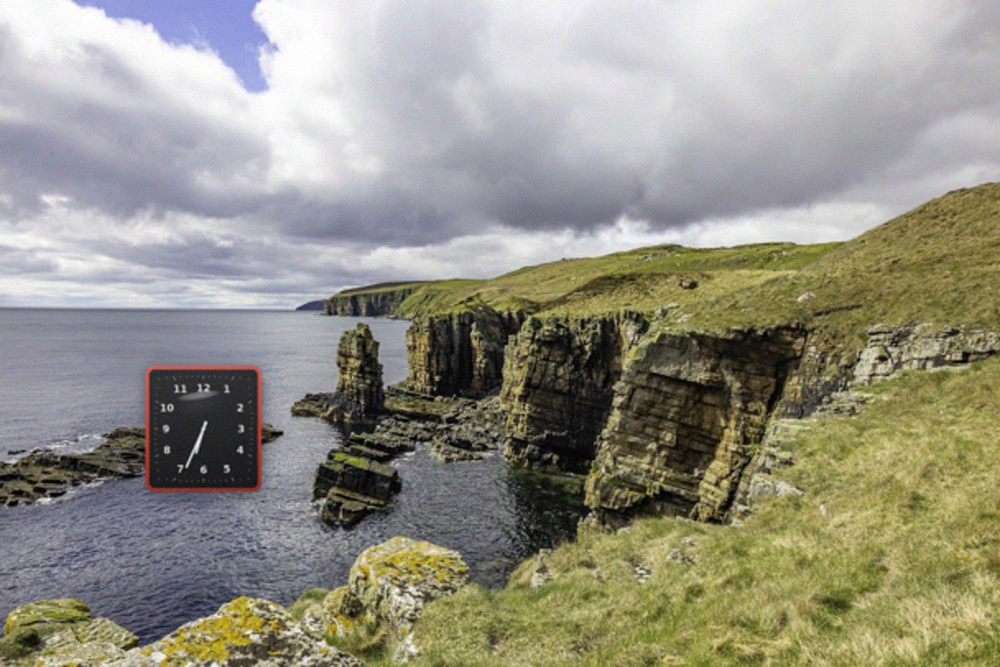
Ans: 6:34
